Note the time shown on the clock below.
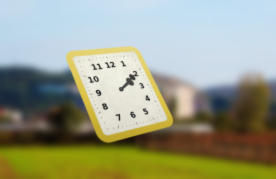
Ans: 2:10
